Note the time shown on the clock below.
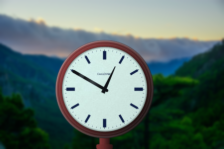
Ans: 12:50
